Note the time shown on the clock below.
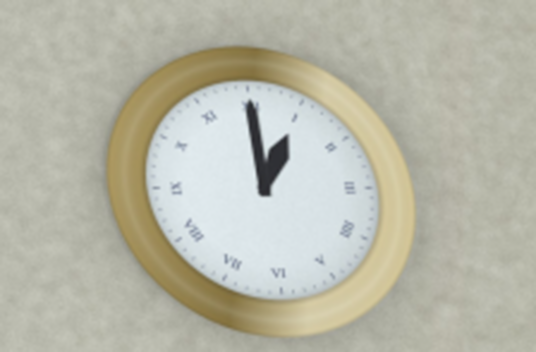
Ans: 1:00
